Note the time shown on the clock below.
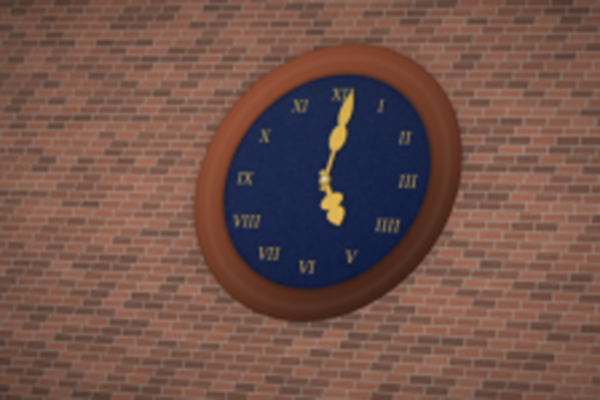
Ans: 5:01
